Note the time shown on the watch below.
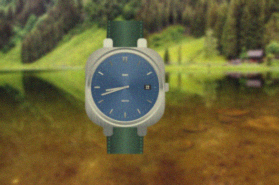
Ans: 8:42
